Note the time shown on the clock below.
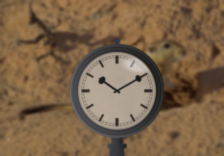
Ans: 10:10
